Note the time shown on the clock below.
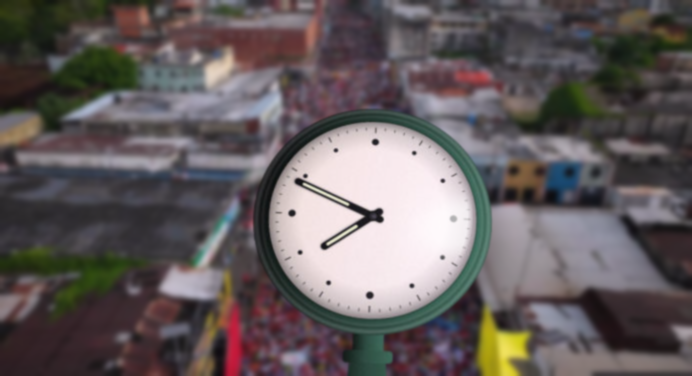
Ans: 7:49
